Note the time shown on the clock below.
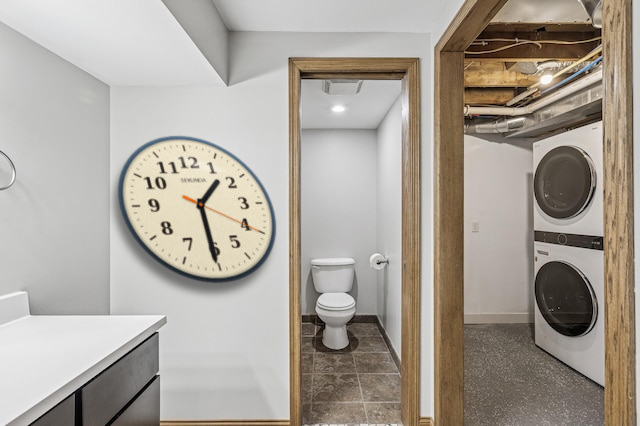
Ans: 1:30:20
